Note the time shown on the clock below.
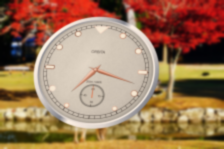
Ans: 7:18
